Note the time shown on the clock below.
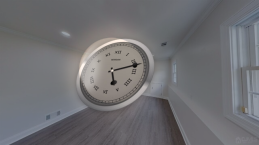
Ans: 5:12
